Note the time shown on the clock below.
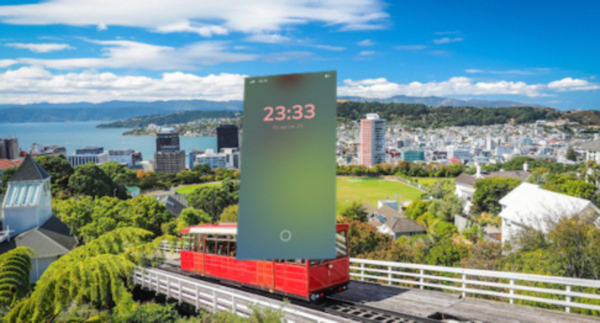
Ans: 23:33
